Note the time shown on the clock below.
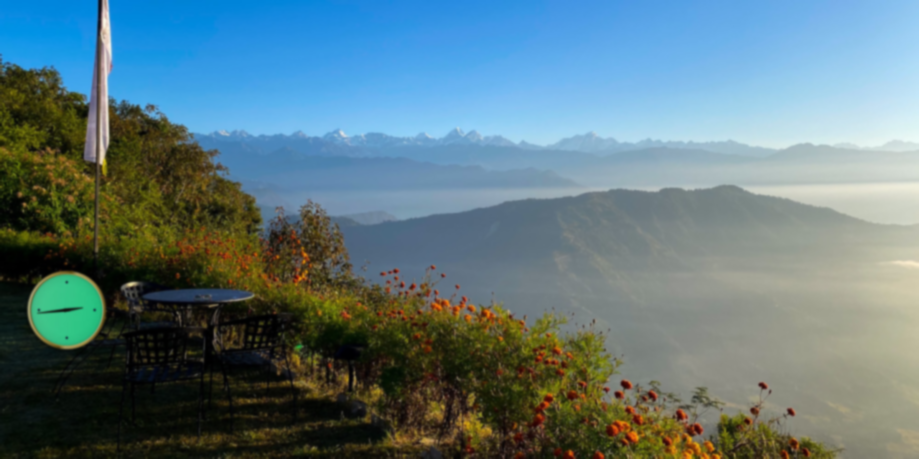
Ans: 2:44
